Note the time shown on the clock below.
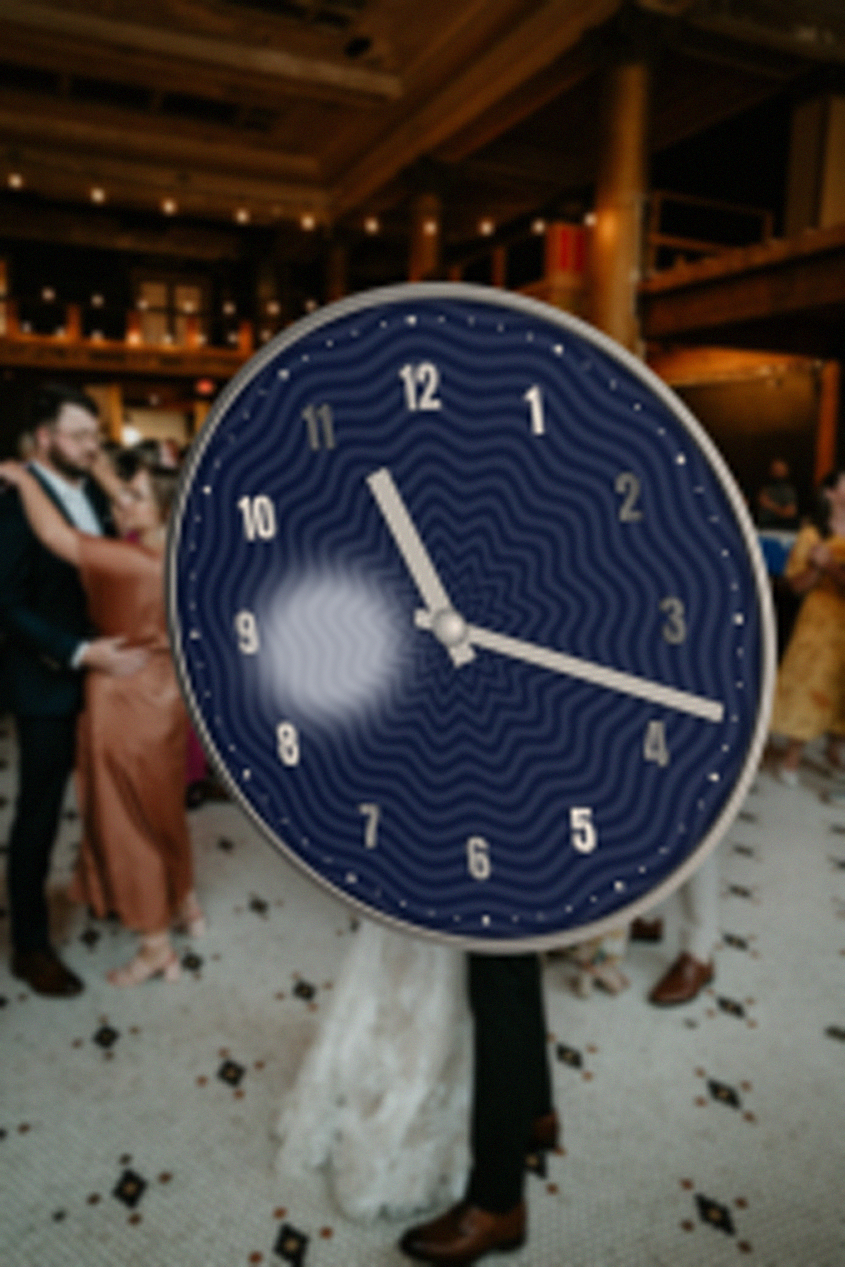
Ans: 11:18
